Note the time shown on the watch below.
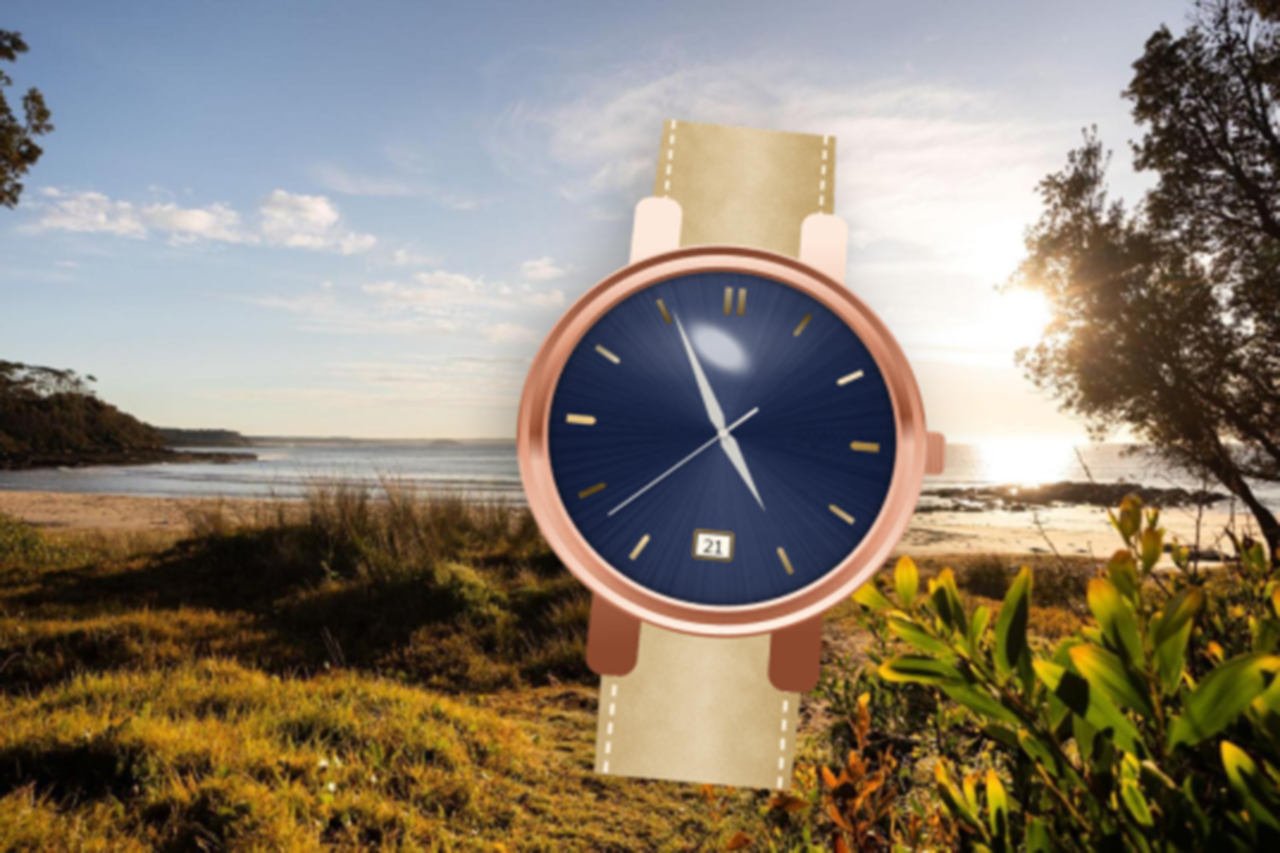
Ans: 4:55:38
